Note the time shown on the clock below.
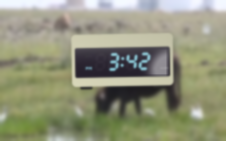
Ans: 3:42
